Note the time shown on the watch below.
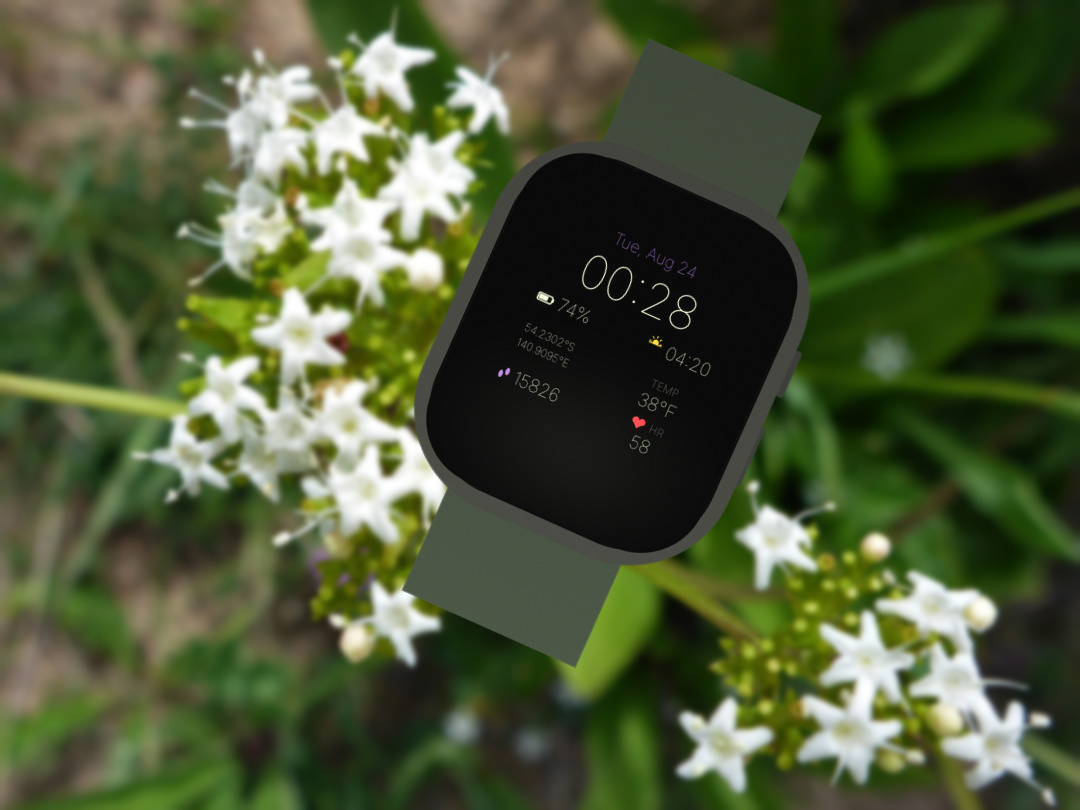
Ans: 0:28
